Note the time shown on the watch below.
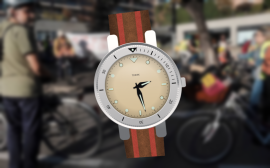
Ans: 2:28
